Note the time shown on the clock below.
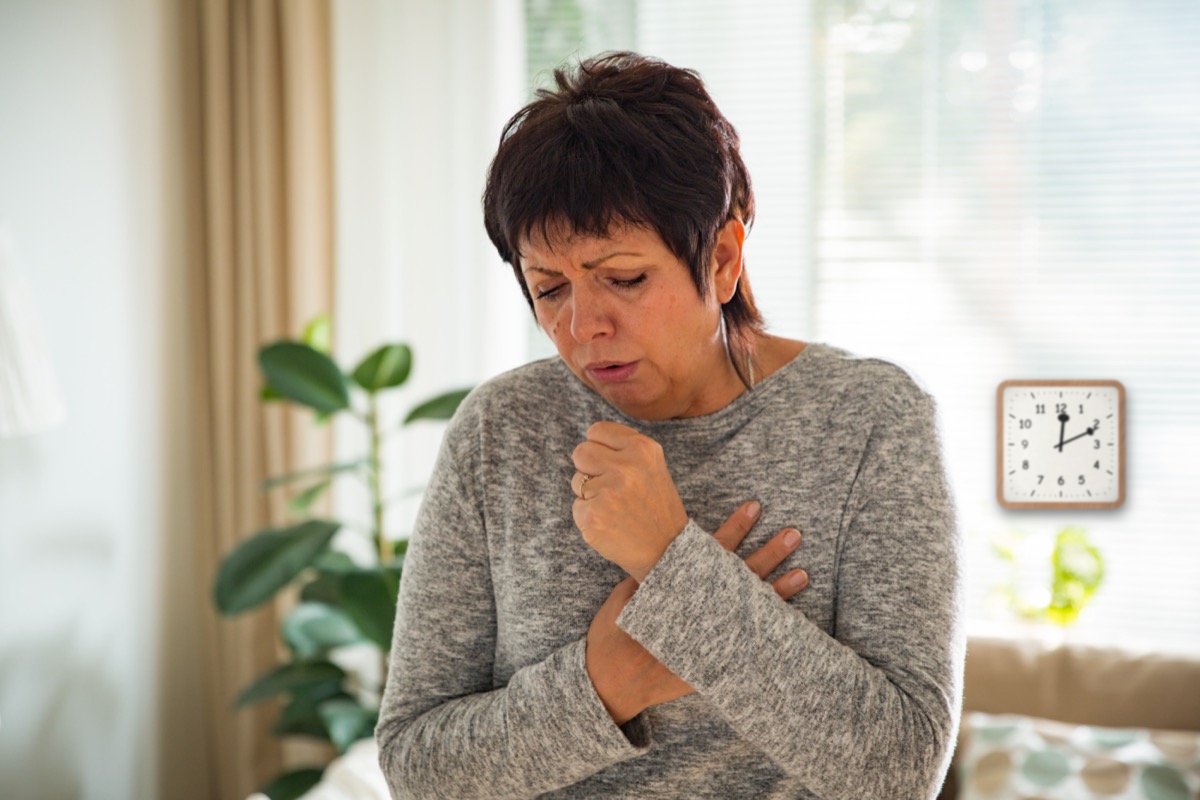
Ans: 12:11
